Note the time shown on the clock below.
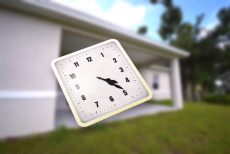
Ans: 4:24
